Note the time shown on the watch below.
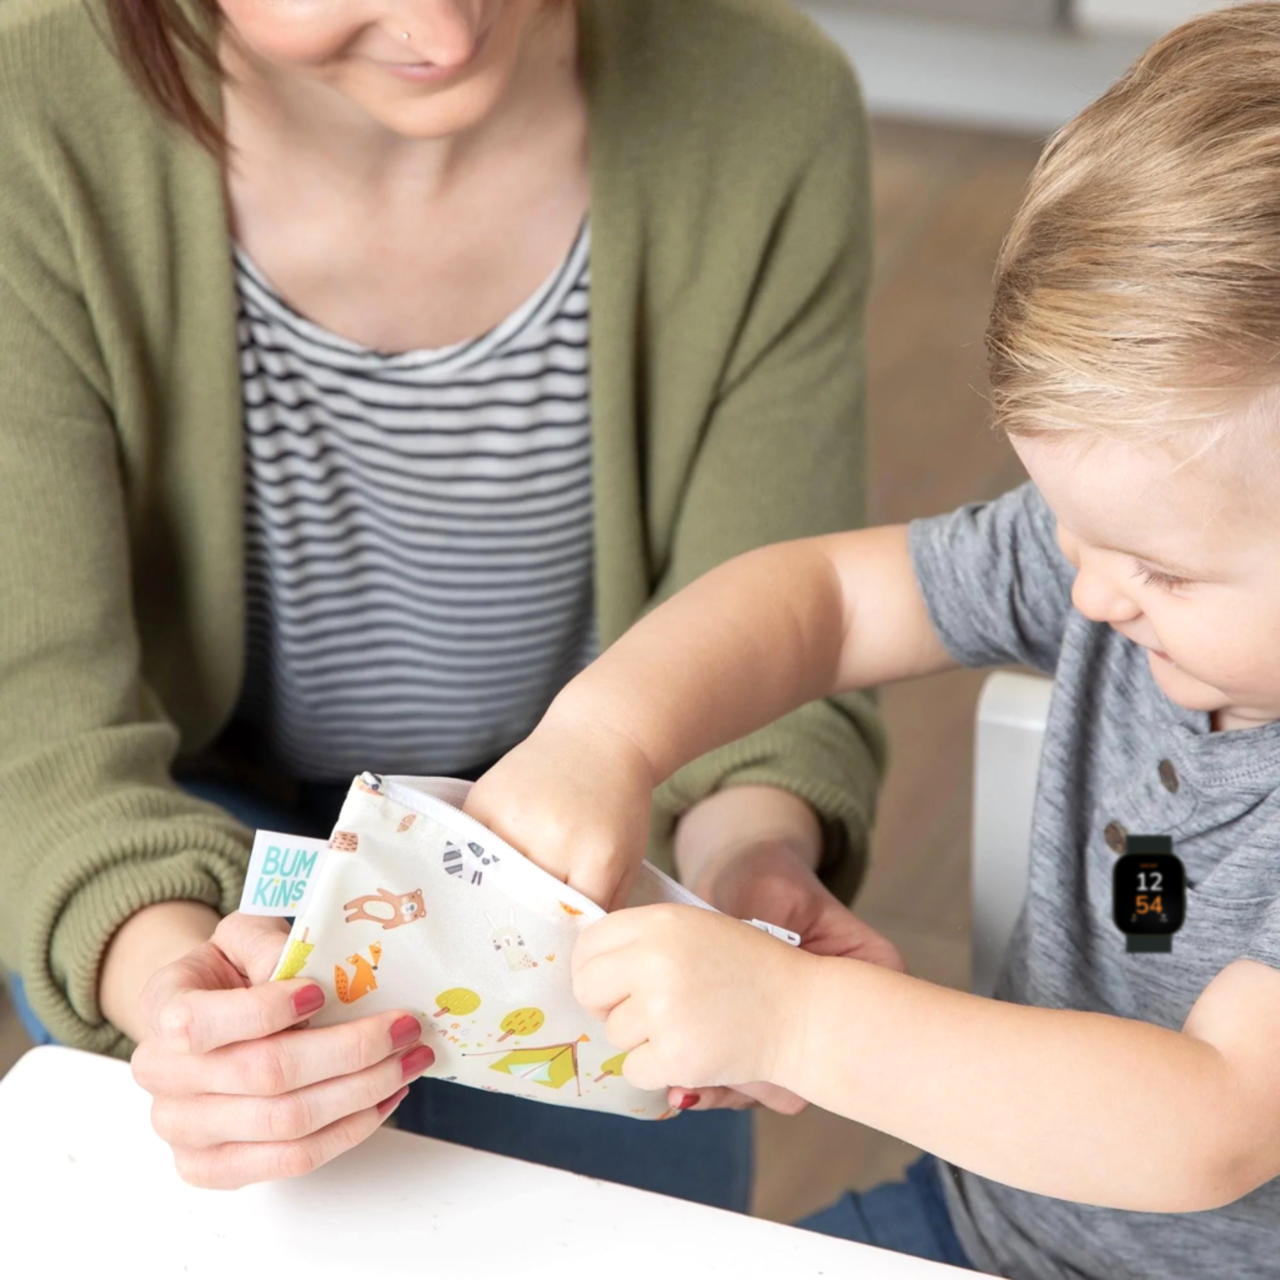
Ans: 12:54
